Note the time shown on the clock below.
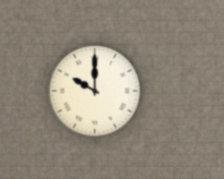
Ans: 10:00
